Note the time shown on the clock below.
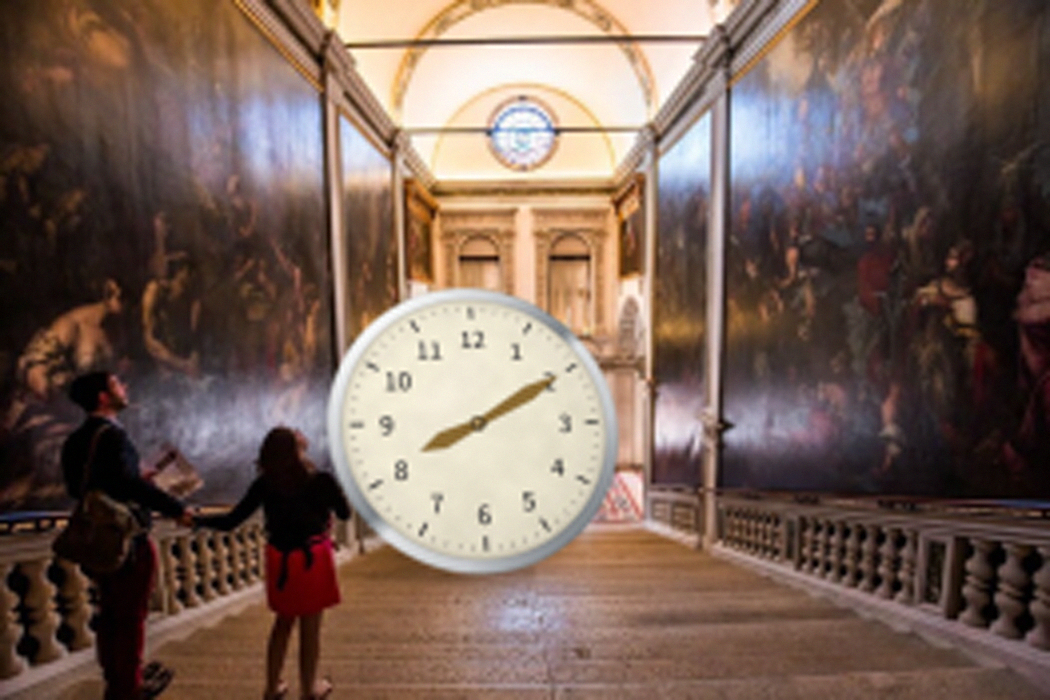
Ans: 8:10
